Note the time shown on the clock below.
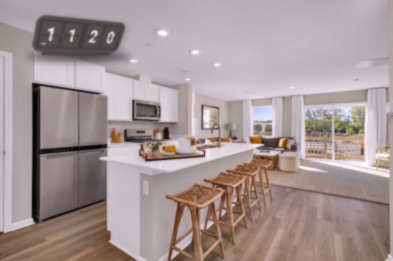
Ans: 11:20
